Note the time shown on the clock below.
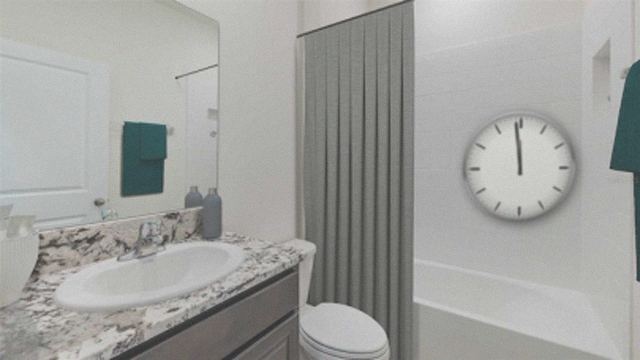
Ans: 11:59
